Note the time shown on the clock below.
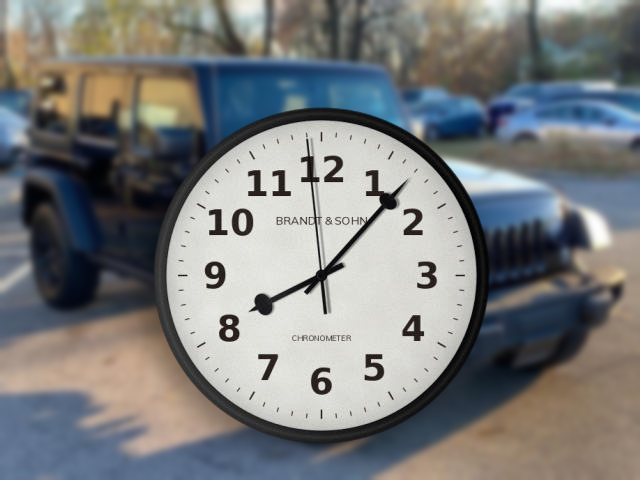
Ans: 8:06:59
